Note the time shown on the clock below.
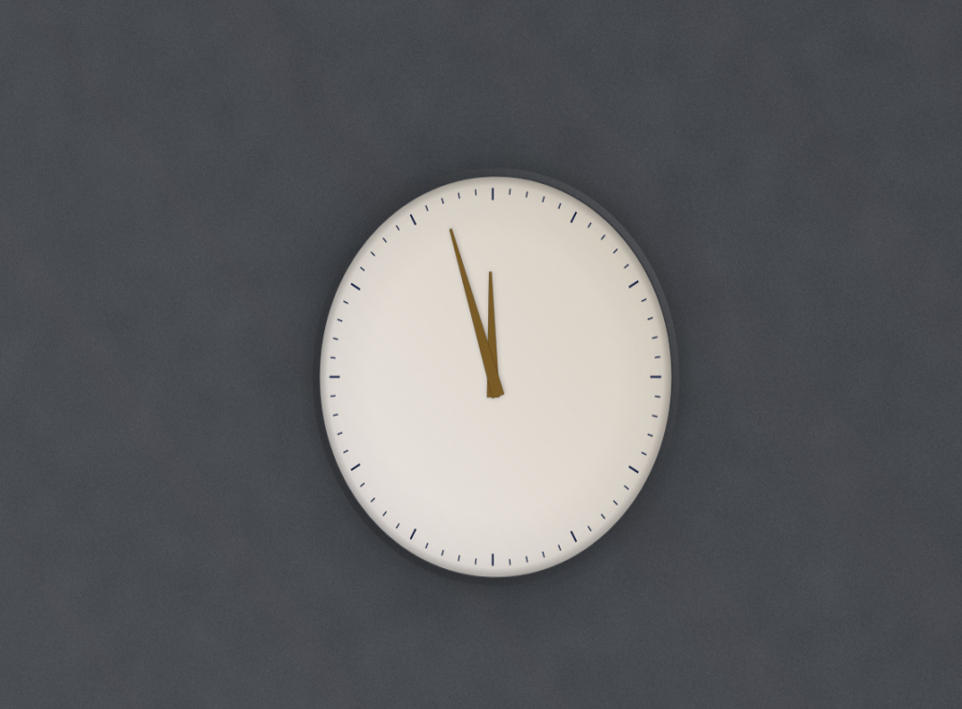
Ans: 11:57
